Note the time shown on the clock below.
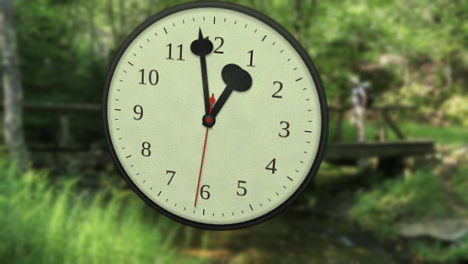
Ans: 12:58:31
